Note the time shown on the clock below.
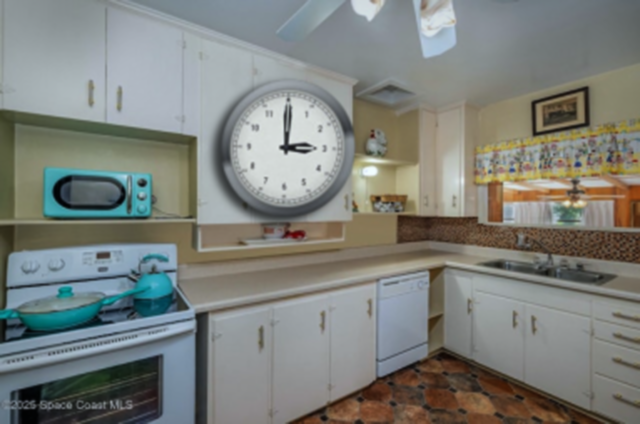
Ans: 3:00
